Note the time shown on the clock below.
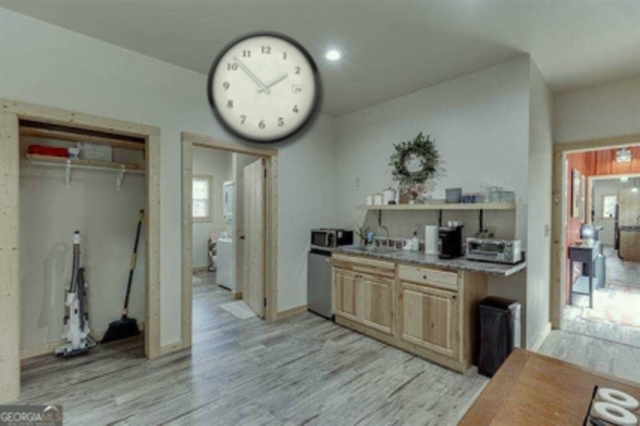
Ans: 1:52
